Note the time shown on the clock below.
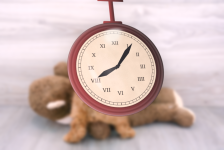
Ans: 8:06
